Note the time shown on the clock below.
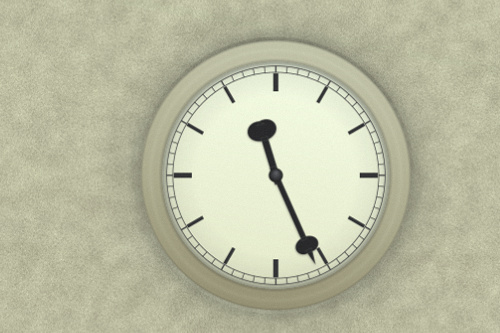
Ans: 11:26
